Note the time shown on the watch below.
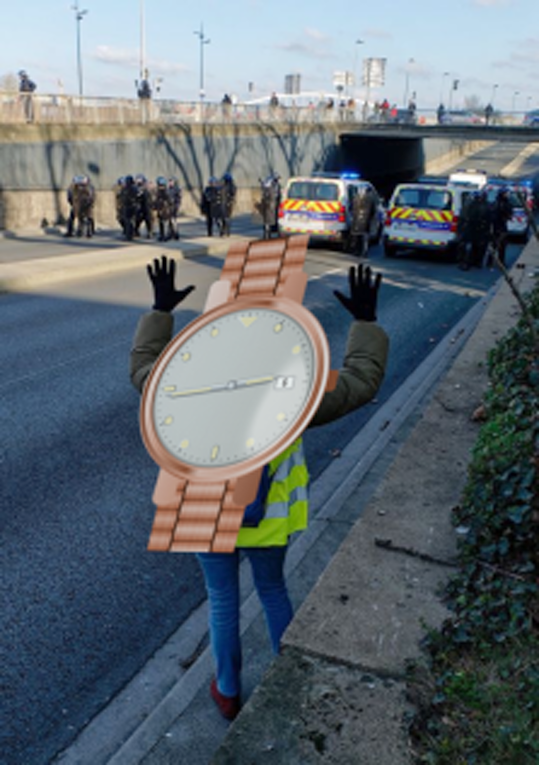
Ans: 2:44
